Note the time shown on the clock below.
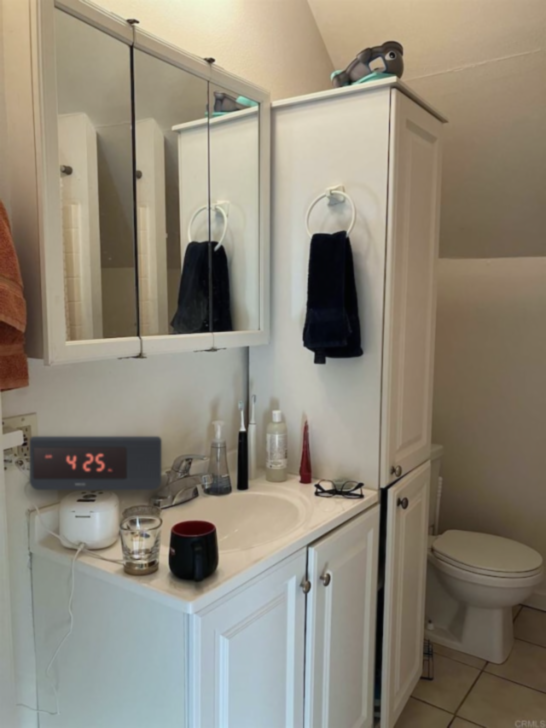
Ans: 4:25
